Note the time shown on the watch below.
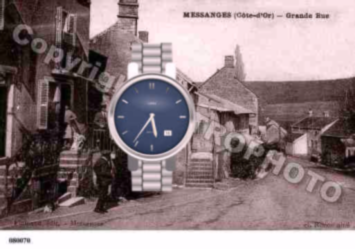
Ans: 5:36
